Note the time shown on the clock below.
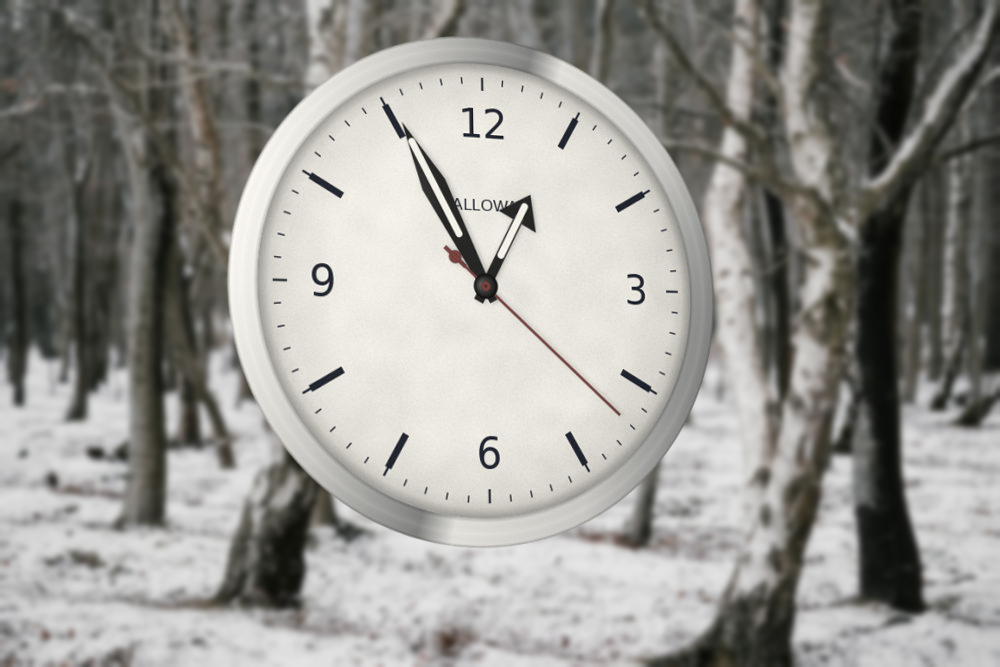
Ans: 12:55:22
